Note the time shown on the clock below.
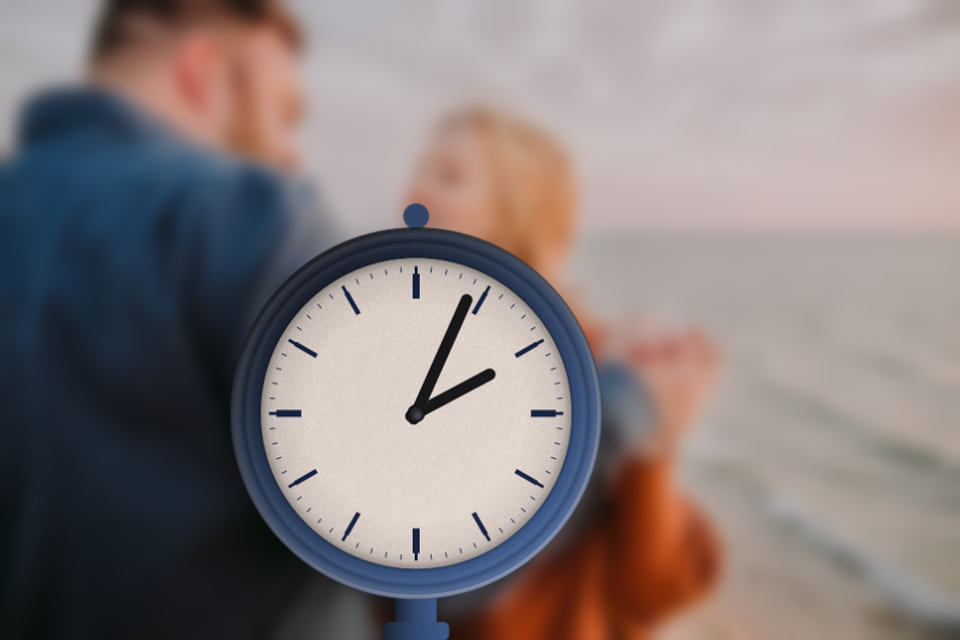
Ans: 2:04
